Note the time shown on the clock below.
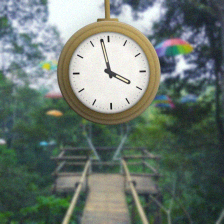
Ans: 3:58
